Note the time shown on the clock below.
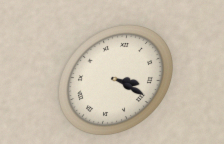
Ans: 3:19
